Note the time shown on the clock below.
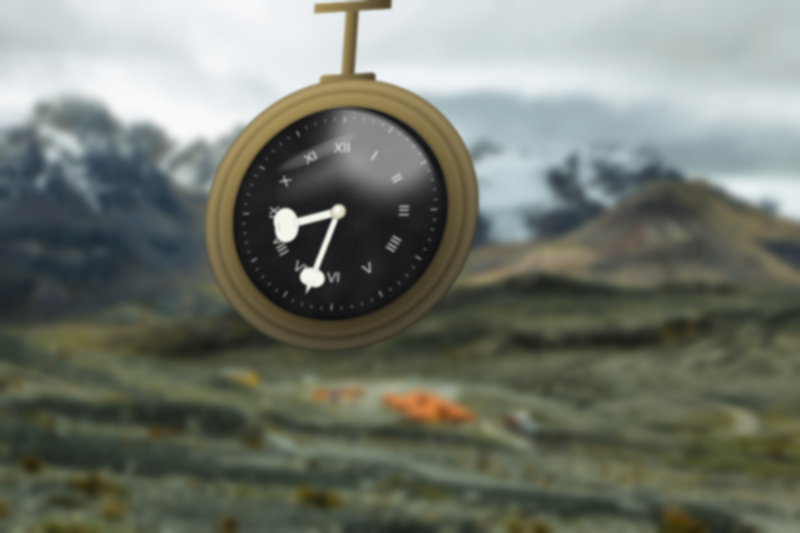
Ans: 8:33
